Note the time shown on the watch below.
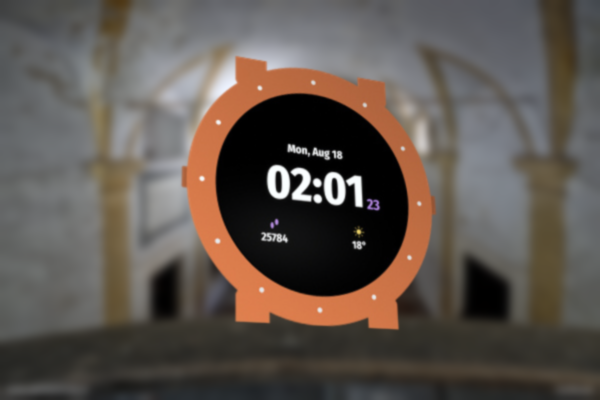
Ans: 2:01:23
